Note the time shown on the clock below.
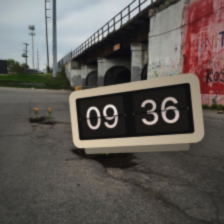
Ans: 9:36
